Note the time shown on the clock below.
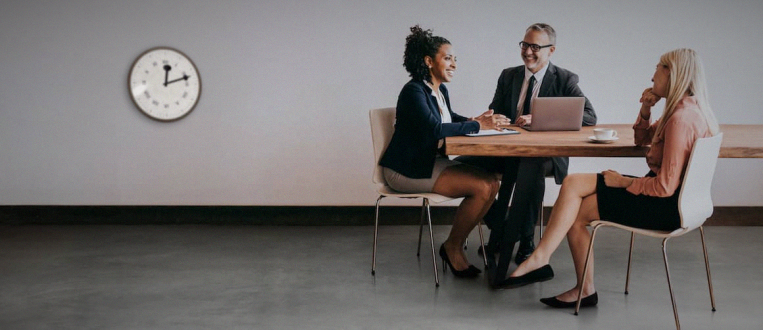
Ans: 12:12
